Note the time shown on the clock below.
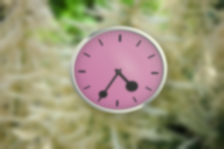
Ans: 4:35
